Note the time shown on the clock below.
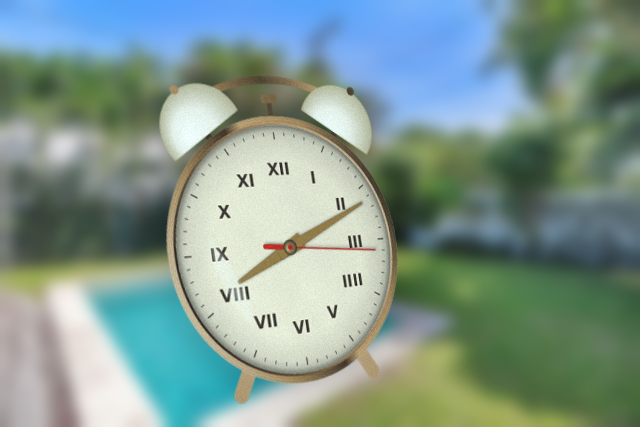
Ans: 8:11:16
